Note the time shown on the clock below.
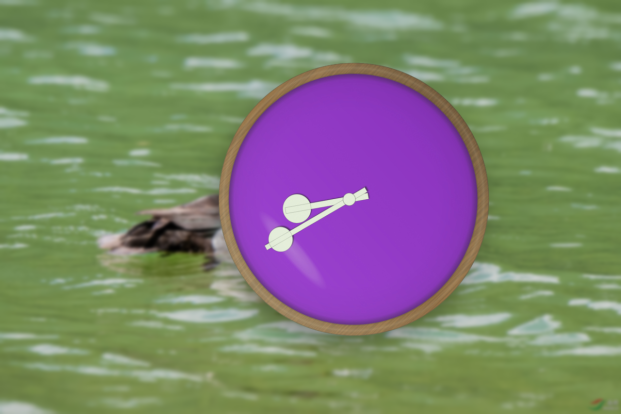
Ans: 8:40
